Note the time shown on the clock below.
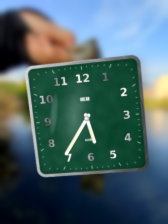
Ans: 5:36
